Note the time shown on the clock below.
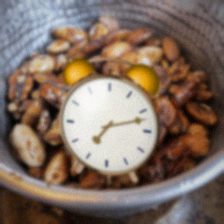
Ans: 7:12
